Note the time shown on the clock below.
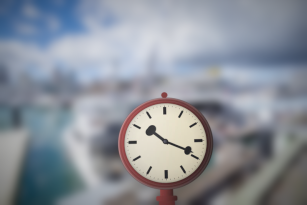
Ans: 10:19
